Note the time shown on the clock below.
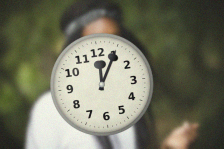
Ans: 12:05
